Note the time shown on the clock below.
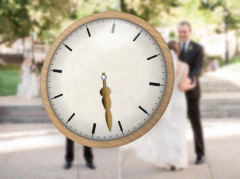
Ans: 5:27
